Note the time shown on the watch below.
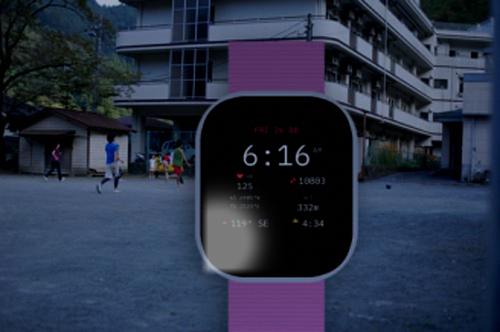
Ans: 6:16
